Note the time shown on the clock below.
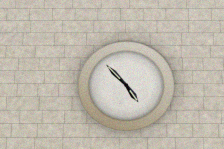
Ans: 4:53
